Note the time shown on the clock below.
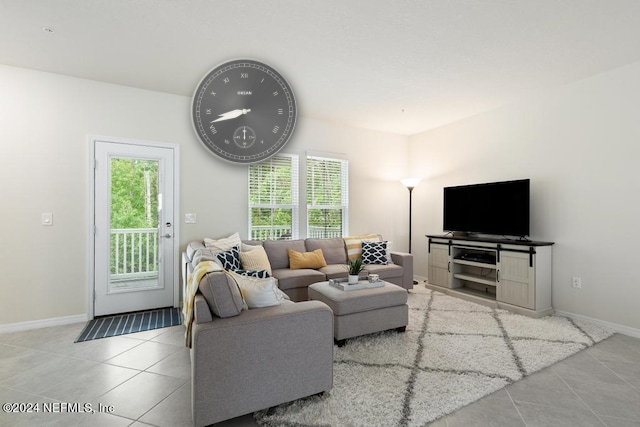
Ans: 8:42
